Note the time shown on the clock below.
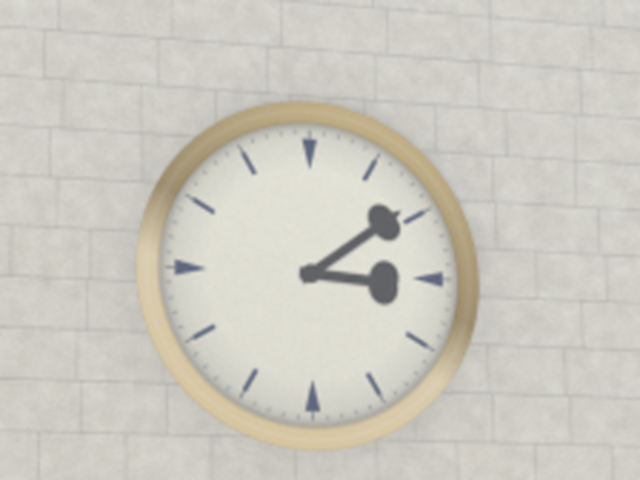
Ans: 3:09
